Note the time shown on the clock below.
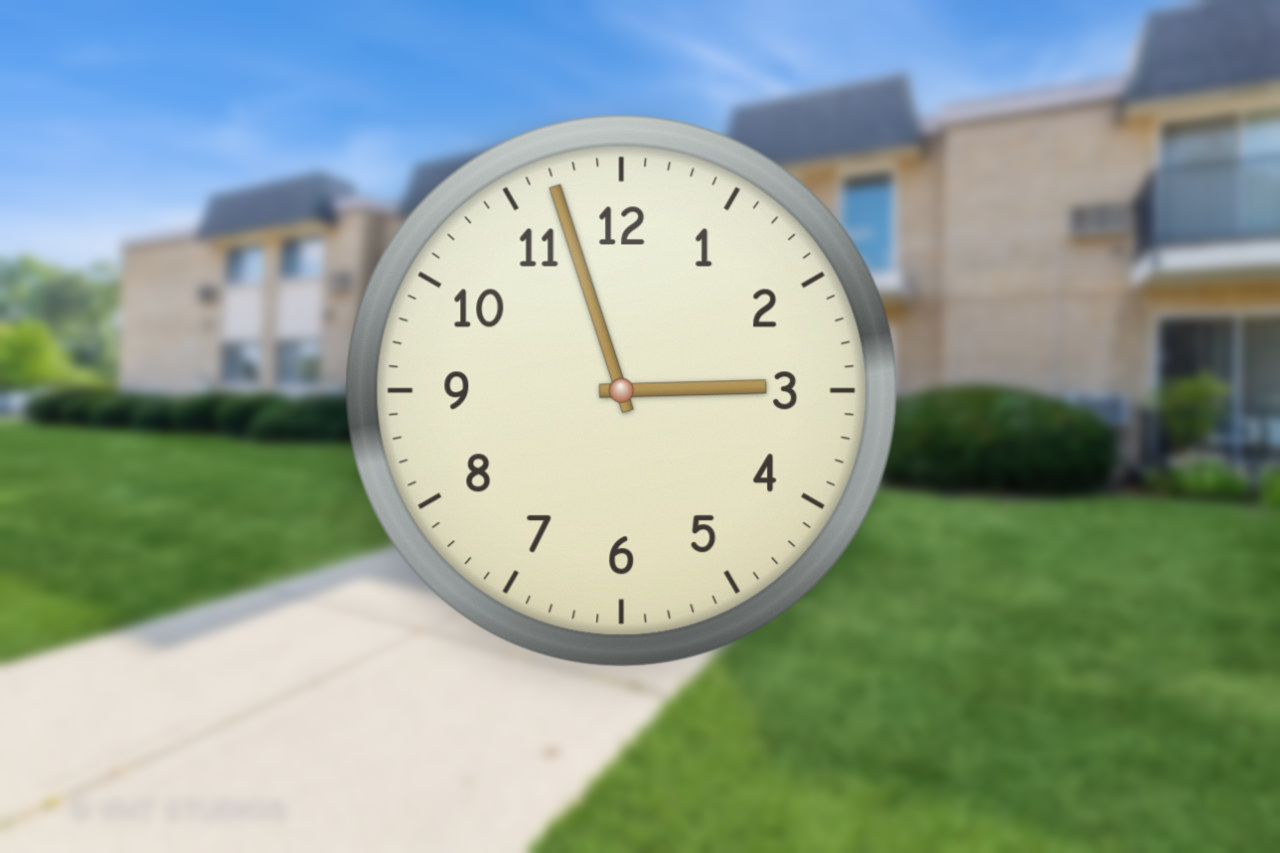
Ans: 2:57
